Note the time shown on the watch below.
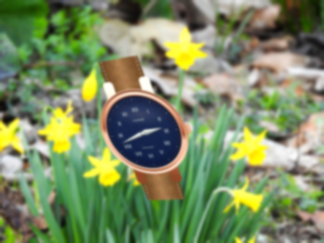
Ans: 2:42
